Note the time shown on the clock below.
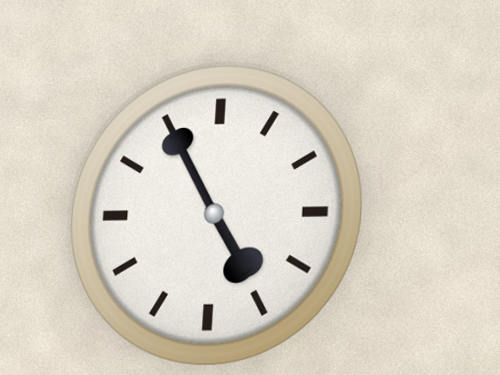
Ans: 4:55
